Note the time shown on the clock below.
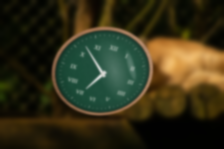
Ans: 6:52
